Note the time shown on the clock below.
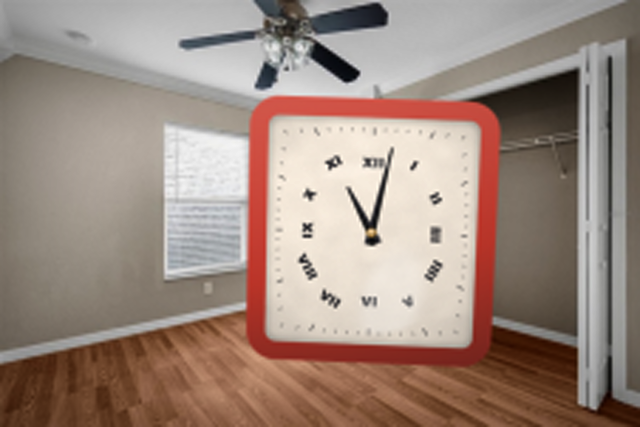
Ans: 11:02
